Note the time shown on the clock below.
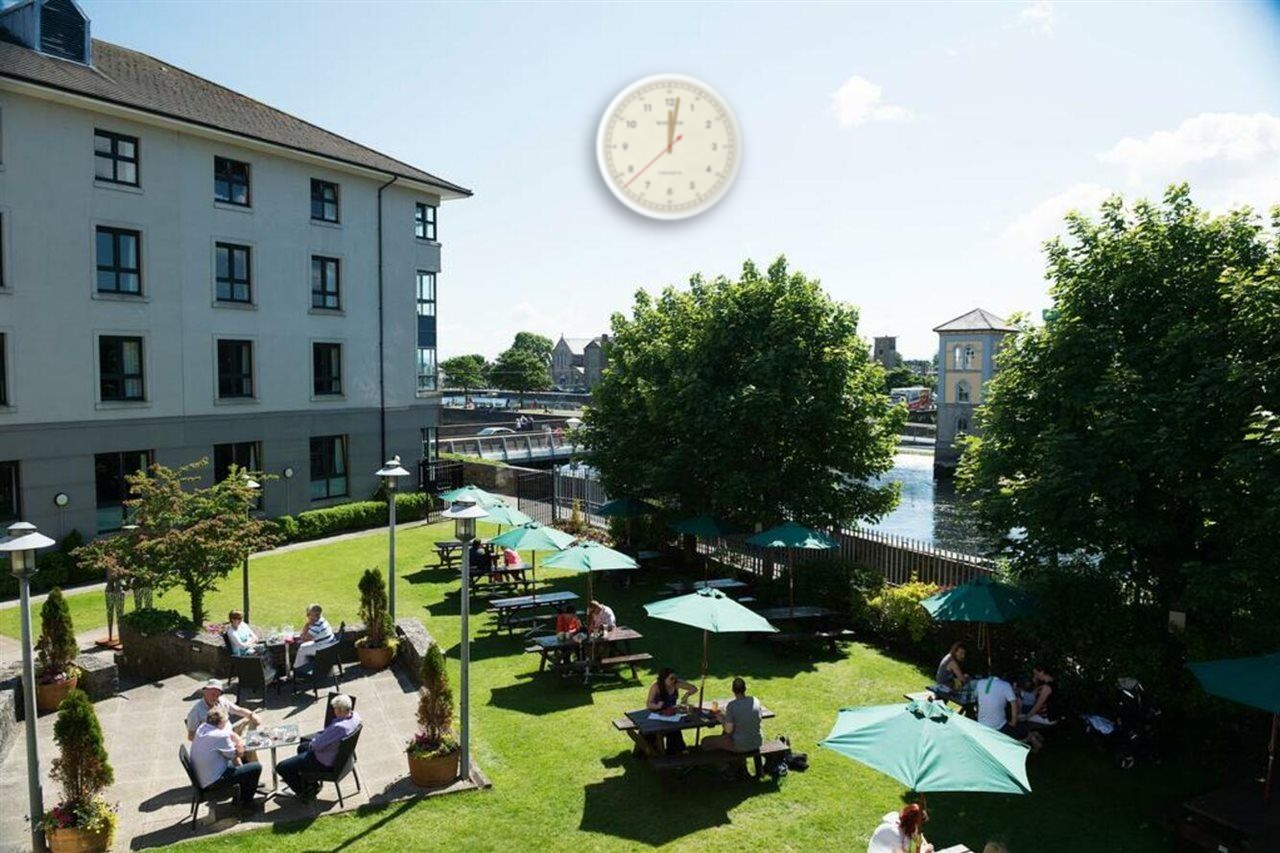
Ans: 12:01:38
